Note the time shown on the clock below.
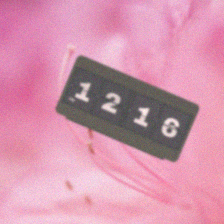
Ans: 12:16
